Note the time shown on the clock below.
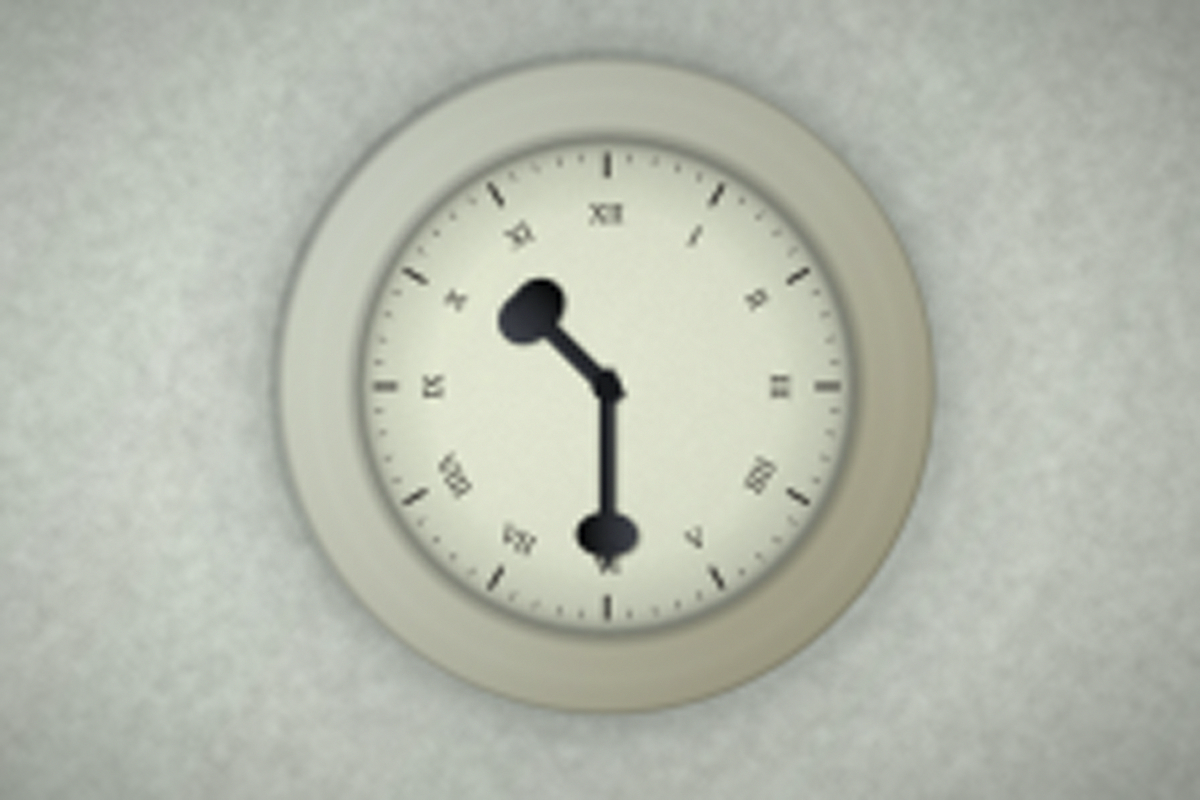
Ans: 10:30
